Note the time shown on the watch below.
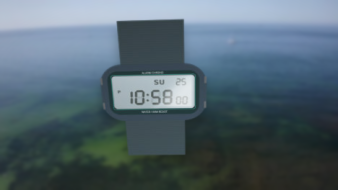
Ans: 10:58:00
